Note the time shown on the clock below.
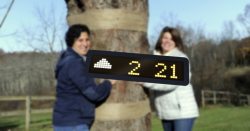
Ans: 2:21
